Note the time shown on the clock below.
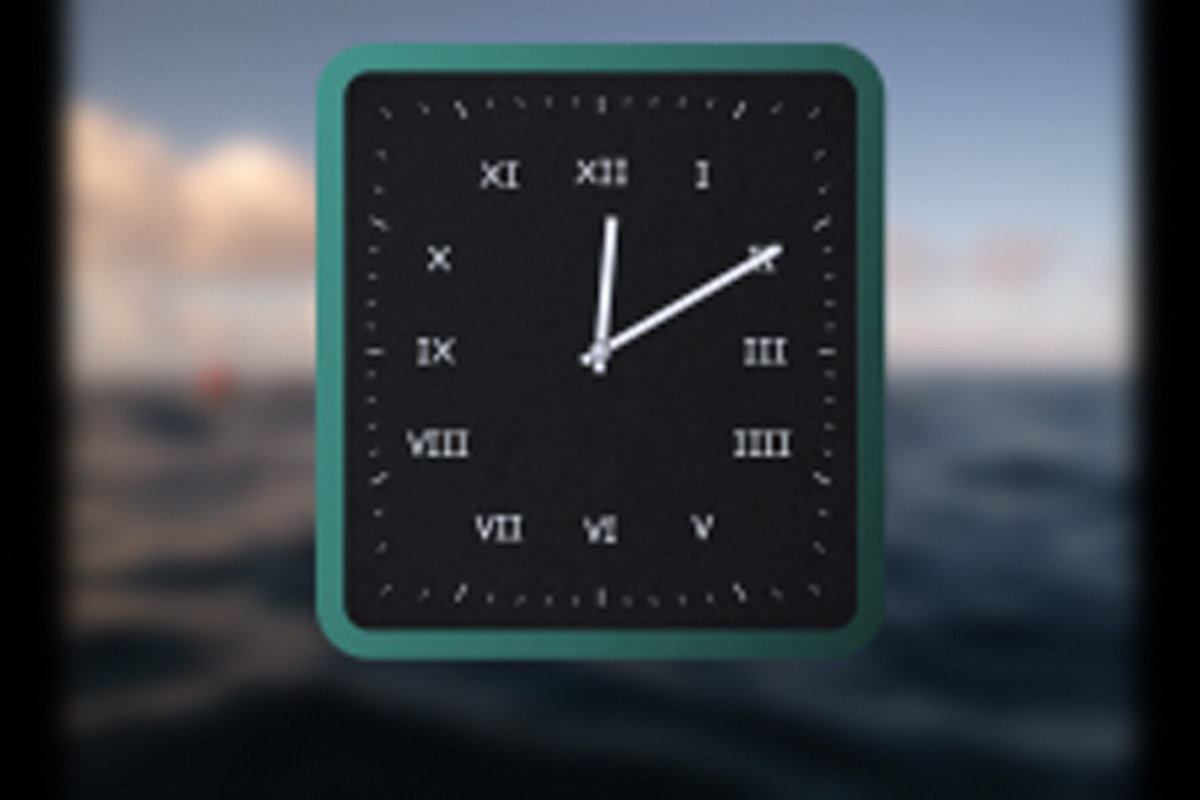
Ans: 12:10
